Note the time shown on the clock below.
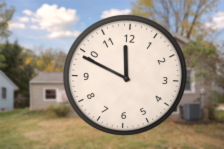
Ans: 11:49
